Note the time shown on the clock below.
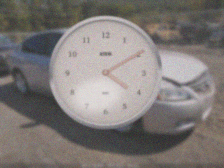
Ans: 4:10
